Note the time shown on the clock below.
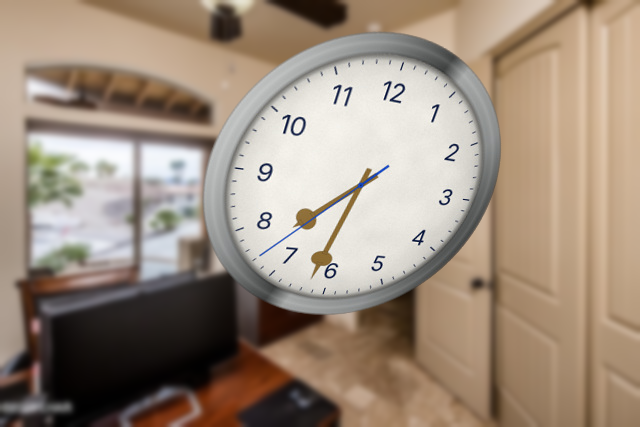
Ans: 7:31:37
